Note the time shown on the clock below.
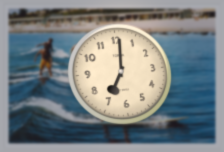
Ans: 7:01
